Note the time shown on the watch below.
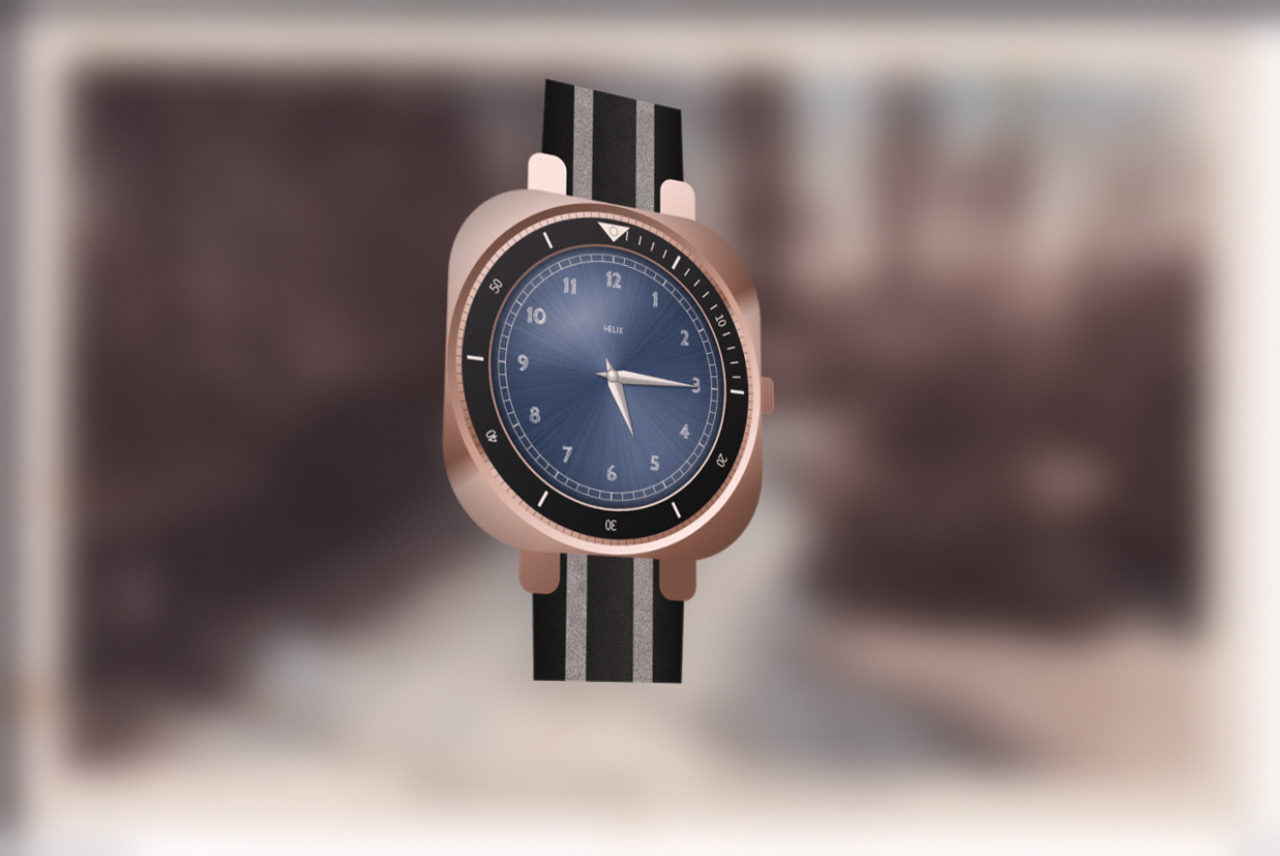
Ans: 5:15
